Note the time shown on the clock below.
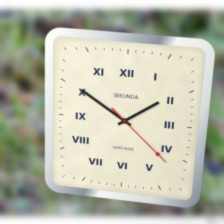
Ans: 1:50:22
